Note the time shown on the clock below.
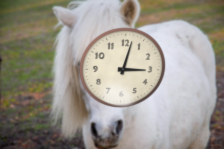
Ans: 3:02
